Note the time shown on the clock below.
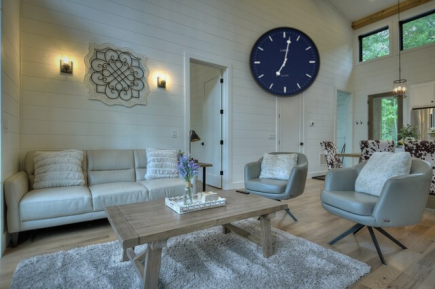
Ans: 7:02
